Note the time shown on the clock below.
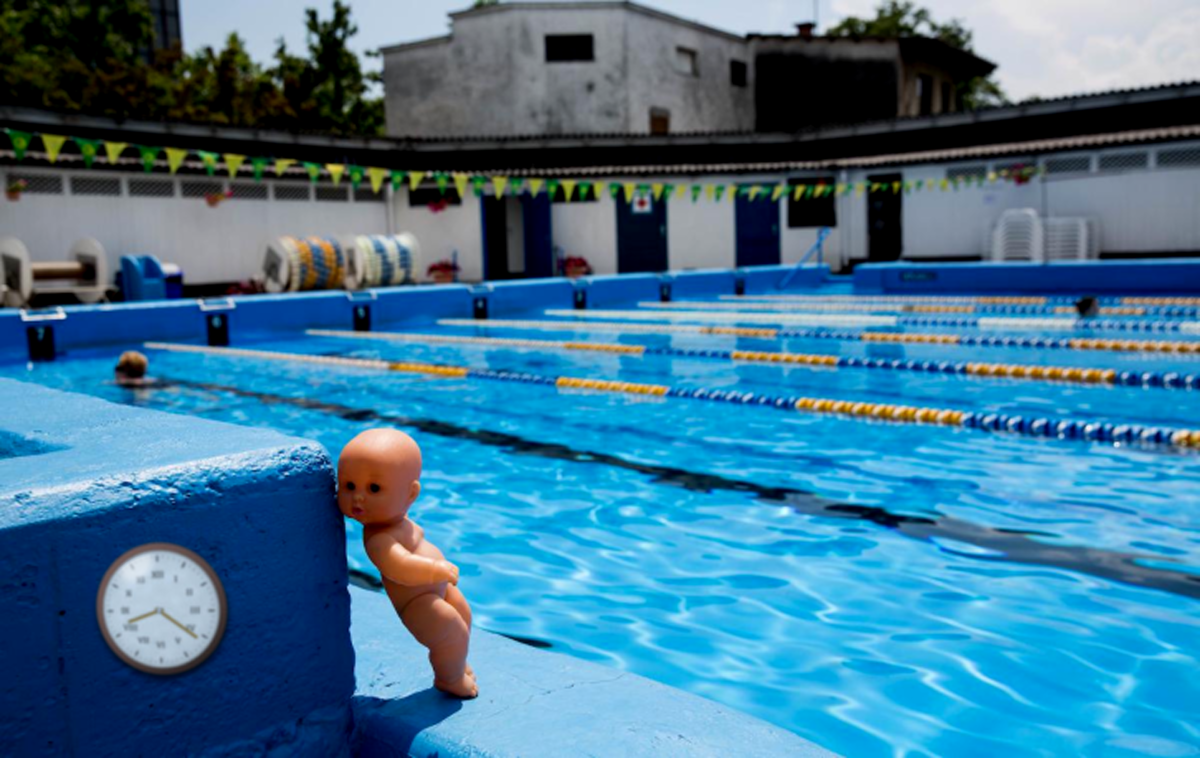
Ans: 8:21
